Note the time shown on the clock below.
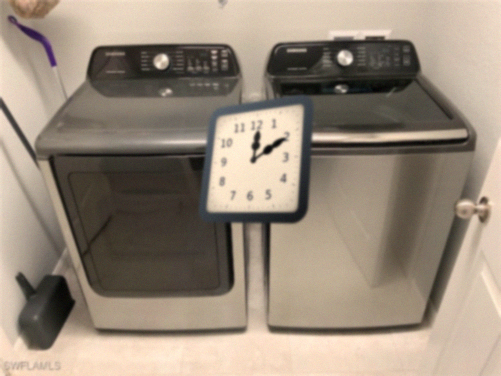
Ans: 12:10
